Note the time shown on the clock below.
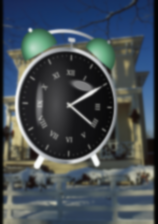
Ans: 4:10
